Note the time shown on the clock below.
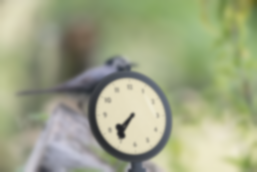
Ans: 7:36
